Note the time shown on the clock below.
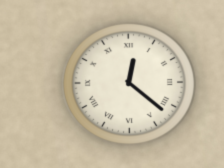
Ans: 12:22
